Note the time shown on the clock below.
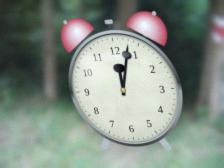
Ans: 12:03
